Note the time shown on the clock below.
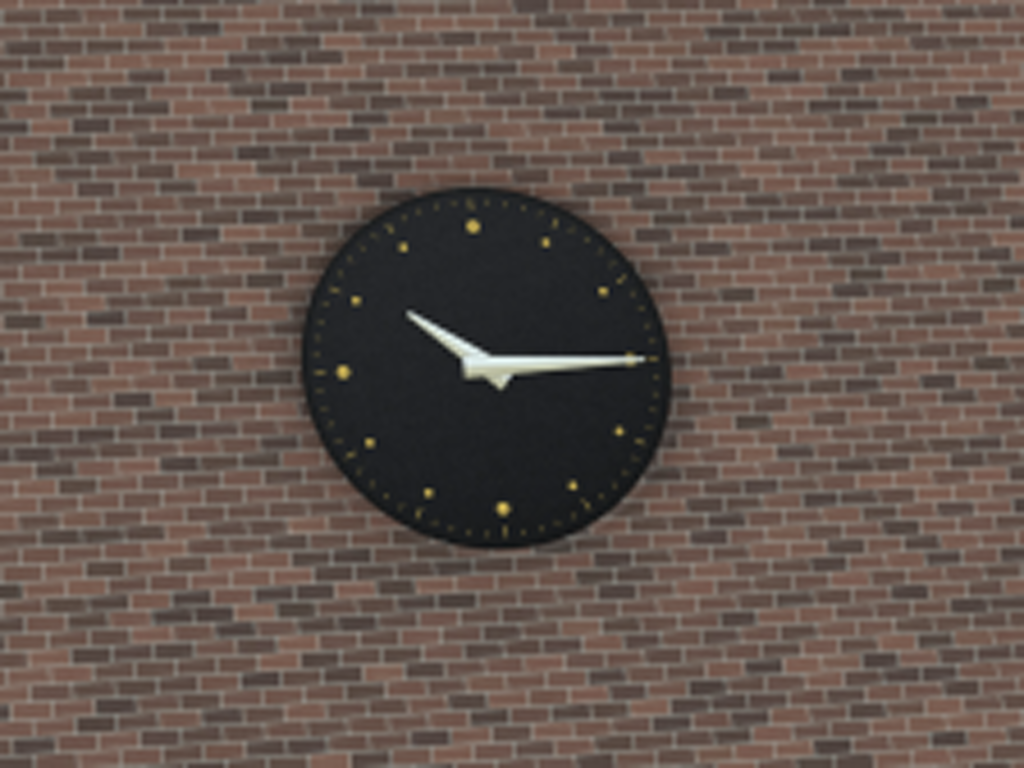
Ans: 10:15
